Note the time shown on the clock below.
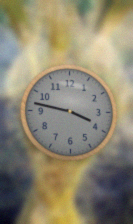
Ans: 3:47
